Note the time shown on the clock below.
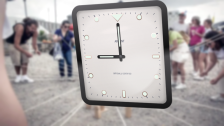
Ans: 9:00
